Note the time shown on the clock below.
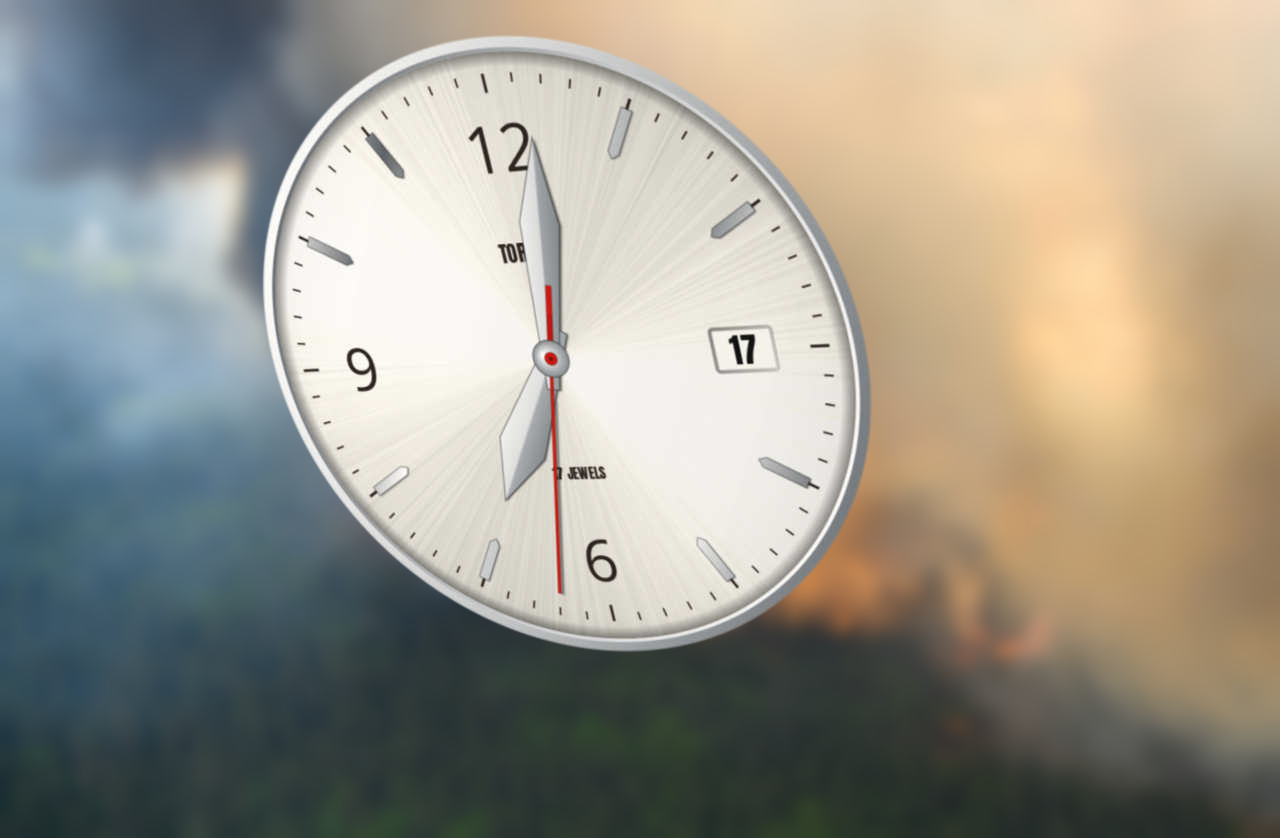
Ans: 7:01:32
